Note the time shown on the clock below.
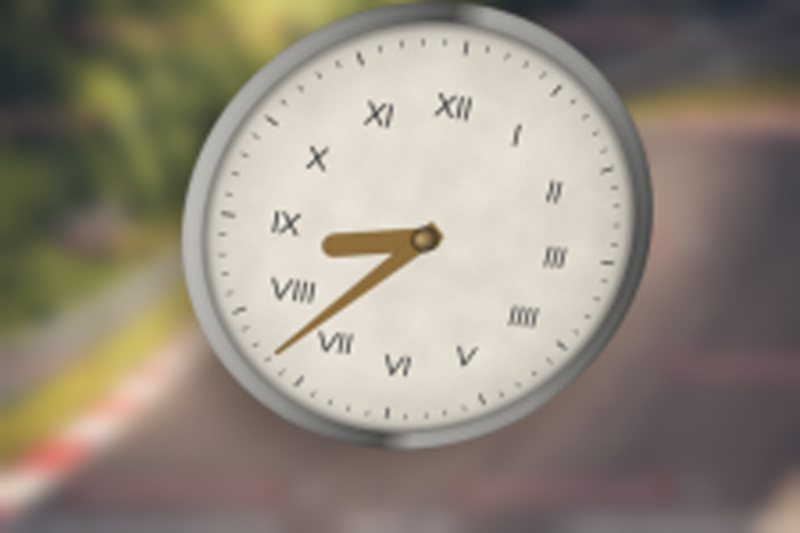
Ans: 8:37
